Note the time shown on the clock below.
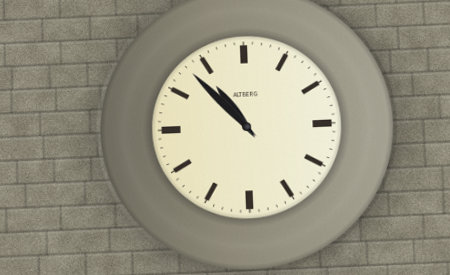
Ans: 10:53
